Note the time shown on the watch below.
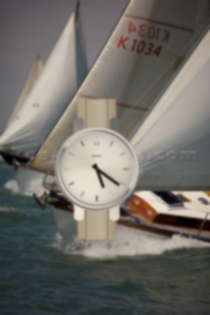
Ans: 5:21
